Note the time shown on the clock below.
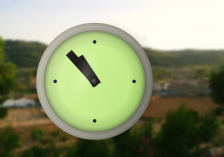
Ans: 10:53
